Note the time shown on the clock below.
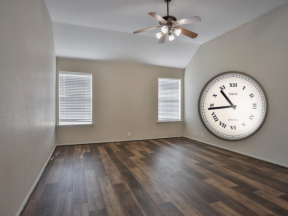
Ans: 10:44
